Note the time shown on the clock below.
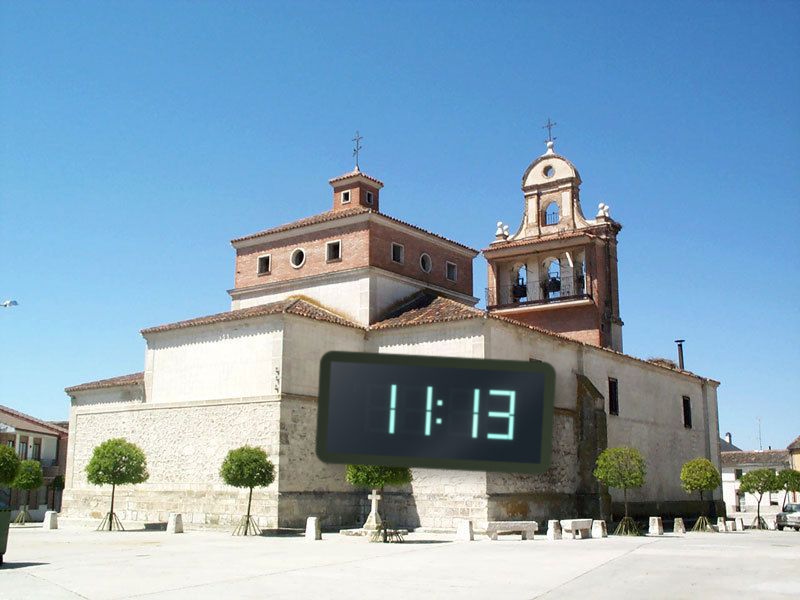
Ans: 11:13
